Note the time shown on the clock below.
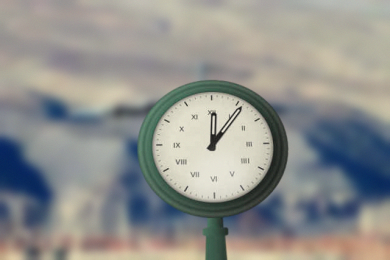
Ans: 12:06
